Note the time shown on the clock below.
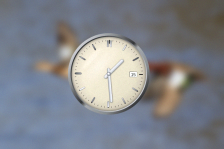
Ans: 1:29
